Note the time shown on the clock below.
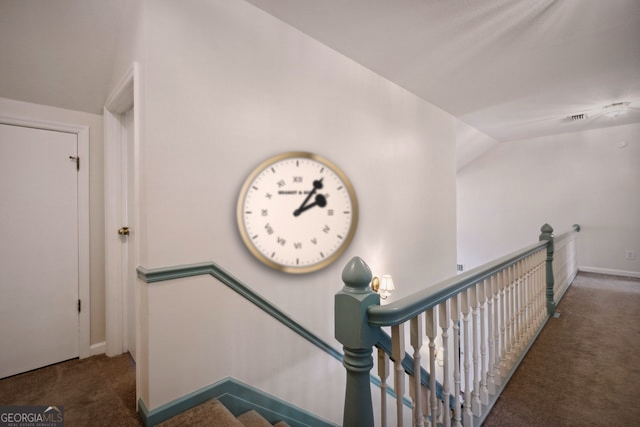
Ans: 2:06
